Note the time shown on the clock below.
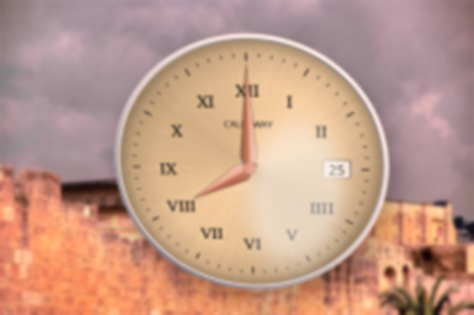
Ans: 8:00
